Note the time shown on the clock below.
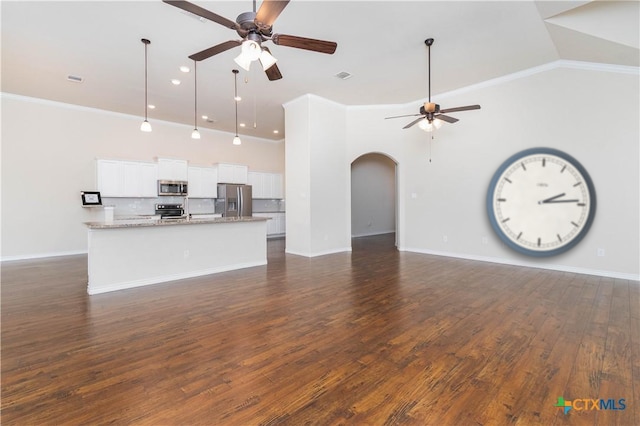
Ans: 2:14
